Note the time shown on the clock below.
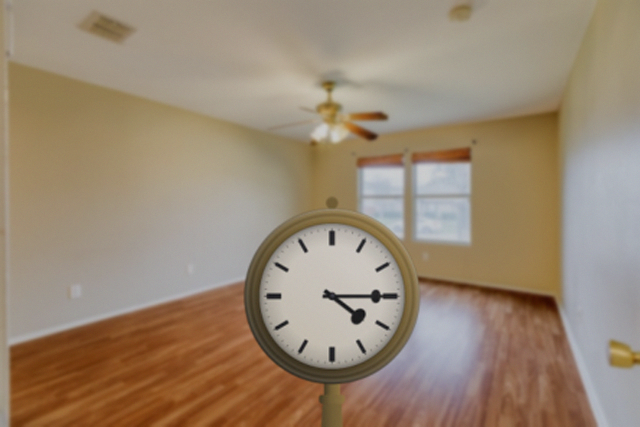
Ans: 4:15
